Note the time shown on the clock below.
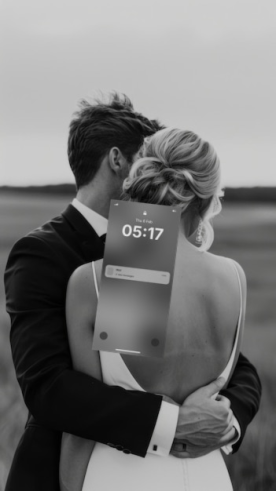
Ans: 5:17
